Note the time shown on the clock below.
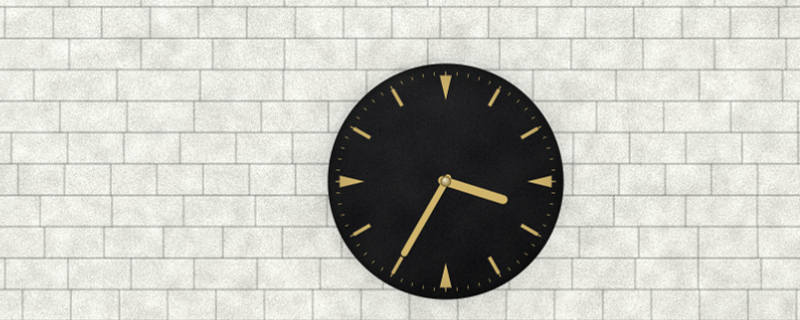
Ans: 3:35
